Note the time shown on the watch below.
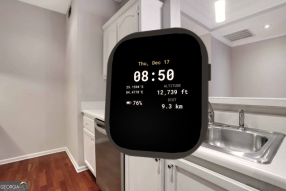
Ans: 8:50
